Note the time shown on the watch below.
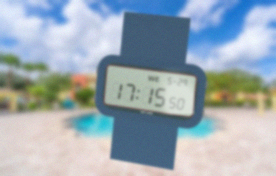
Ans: 17:15:50
